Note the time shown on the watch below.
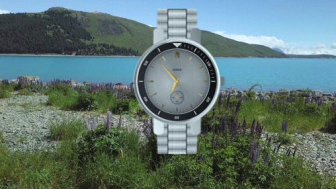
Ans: 6:53
